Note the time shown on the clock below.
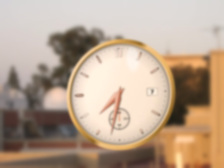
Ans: 7:32
